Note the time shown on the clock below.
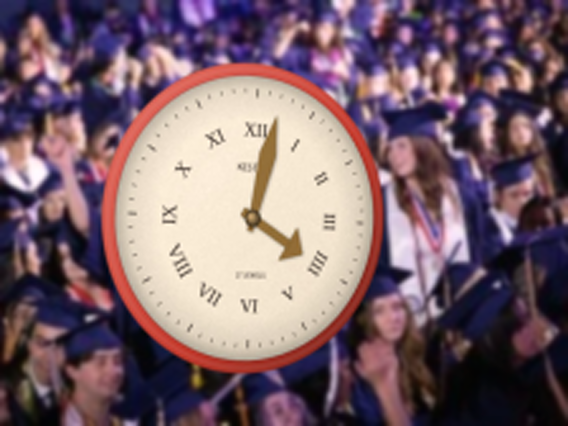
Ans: 4:02
